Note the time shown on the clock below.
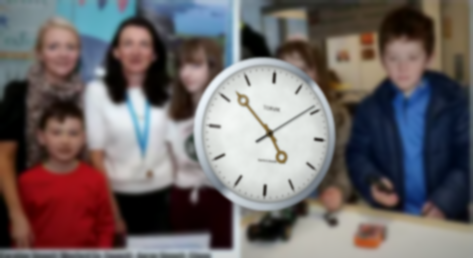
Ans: 4:52:09
